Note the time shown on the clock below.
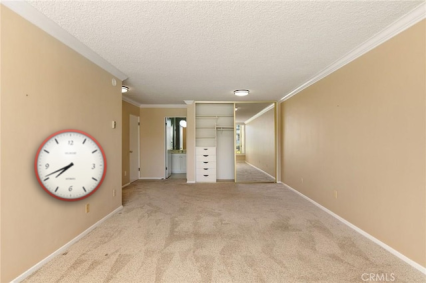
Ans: 7:41
